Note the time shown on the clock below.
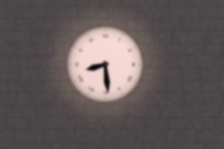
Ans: 8:29
